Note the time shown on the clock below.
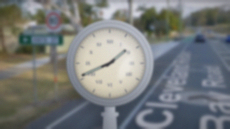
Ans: 1:41
